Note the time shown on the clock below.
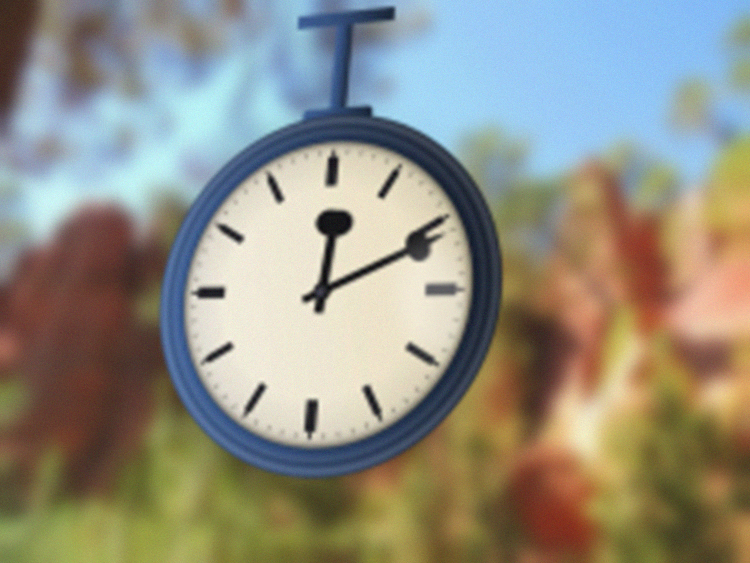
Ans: 12:11
